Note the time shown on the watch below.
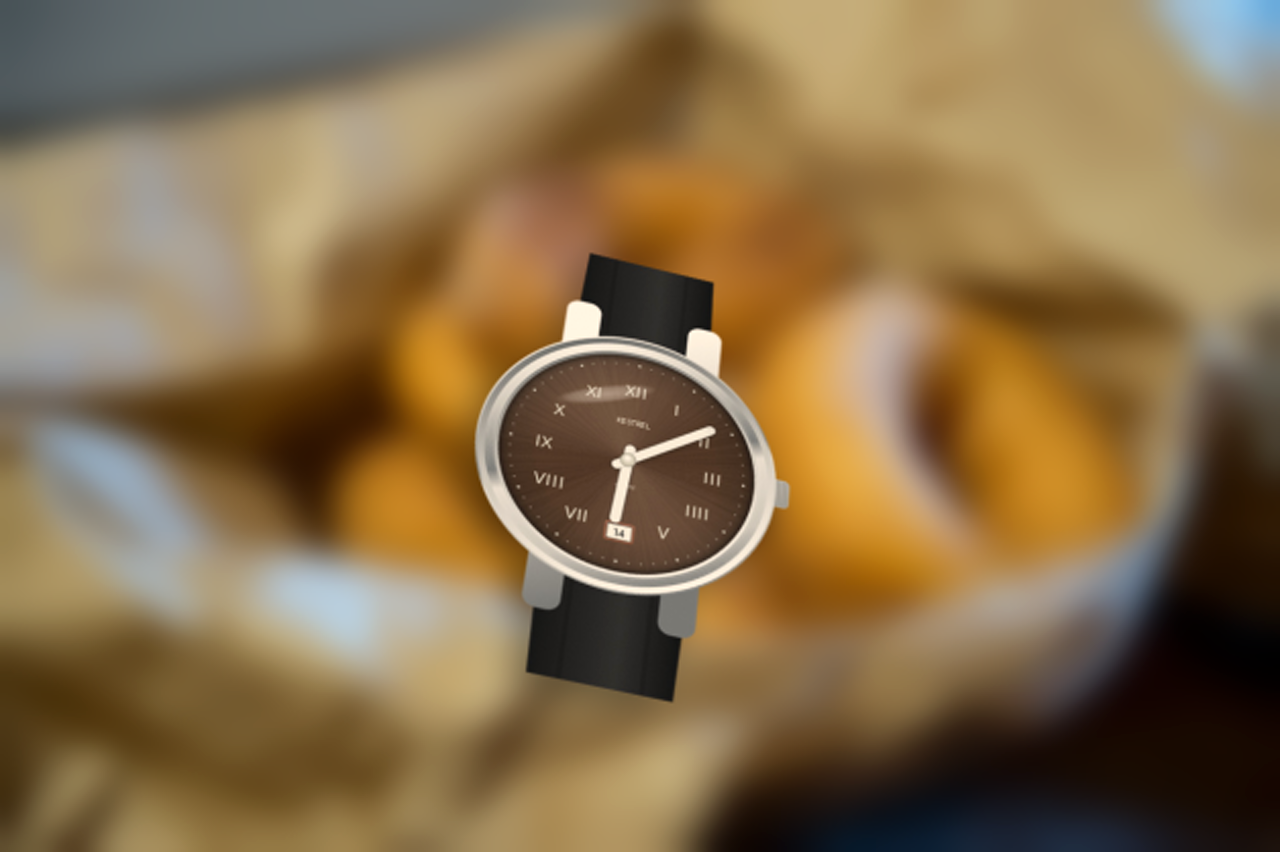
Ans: 6:09
